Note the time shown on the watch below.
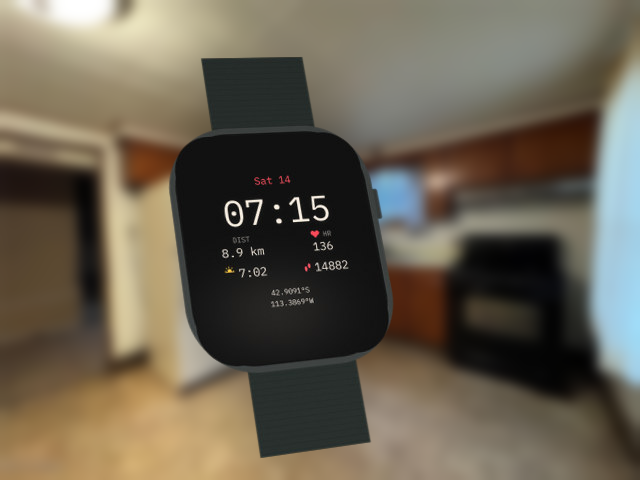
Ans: 7:15
